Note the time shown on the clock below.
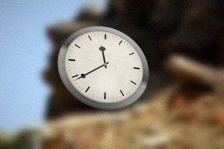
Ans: 11:39
